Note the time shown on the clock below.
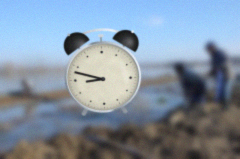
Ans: 8:48
